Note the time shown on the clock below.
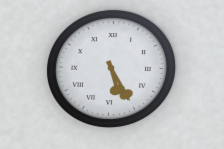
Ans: 5:25
